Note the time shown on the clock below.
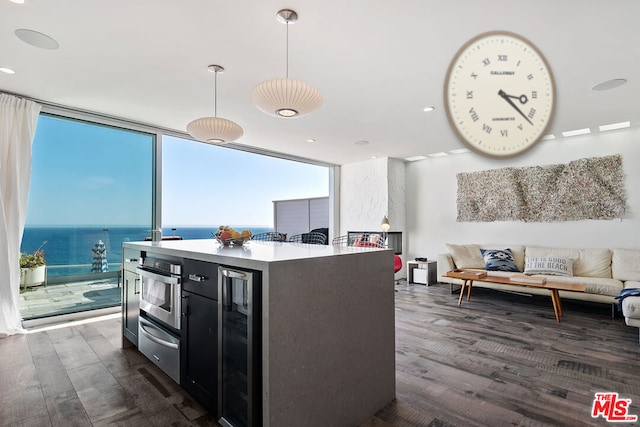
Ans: 3:22
